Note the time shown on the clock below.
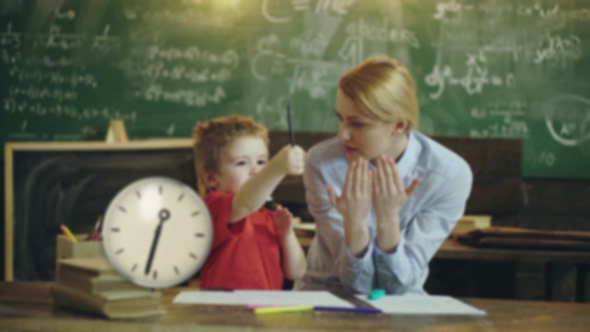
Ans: 12:32
